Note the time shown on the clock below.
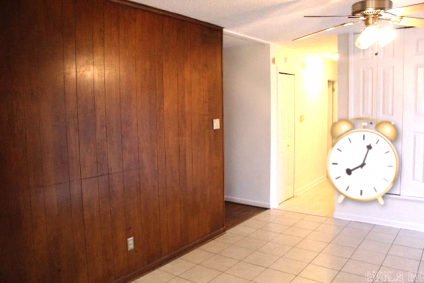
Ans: 8:03
